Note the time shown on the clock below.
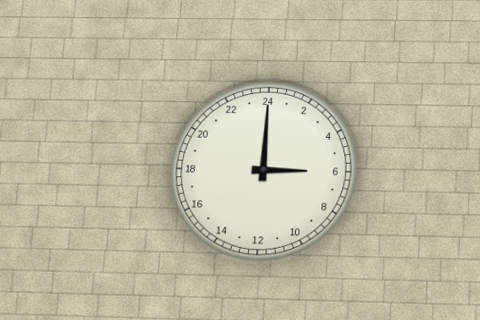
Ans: 6:00
